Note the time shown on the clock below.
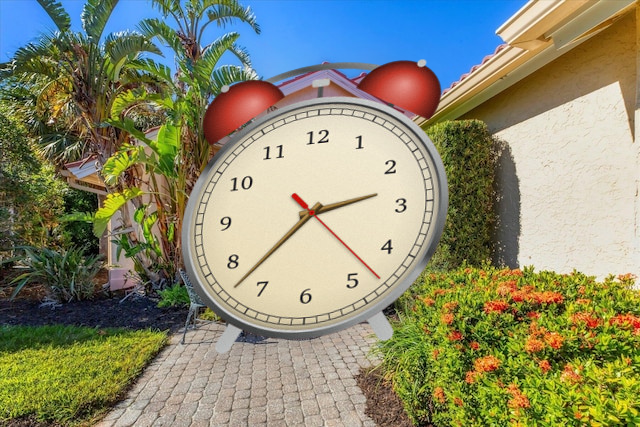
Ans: 2:37:23
